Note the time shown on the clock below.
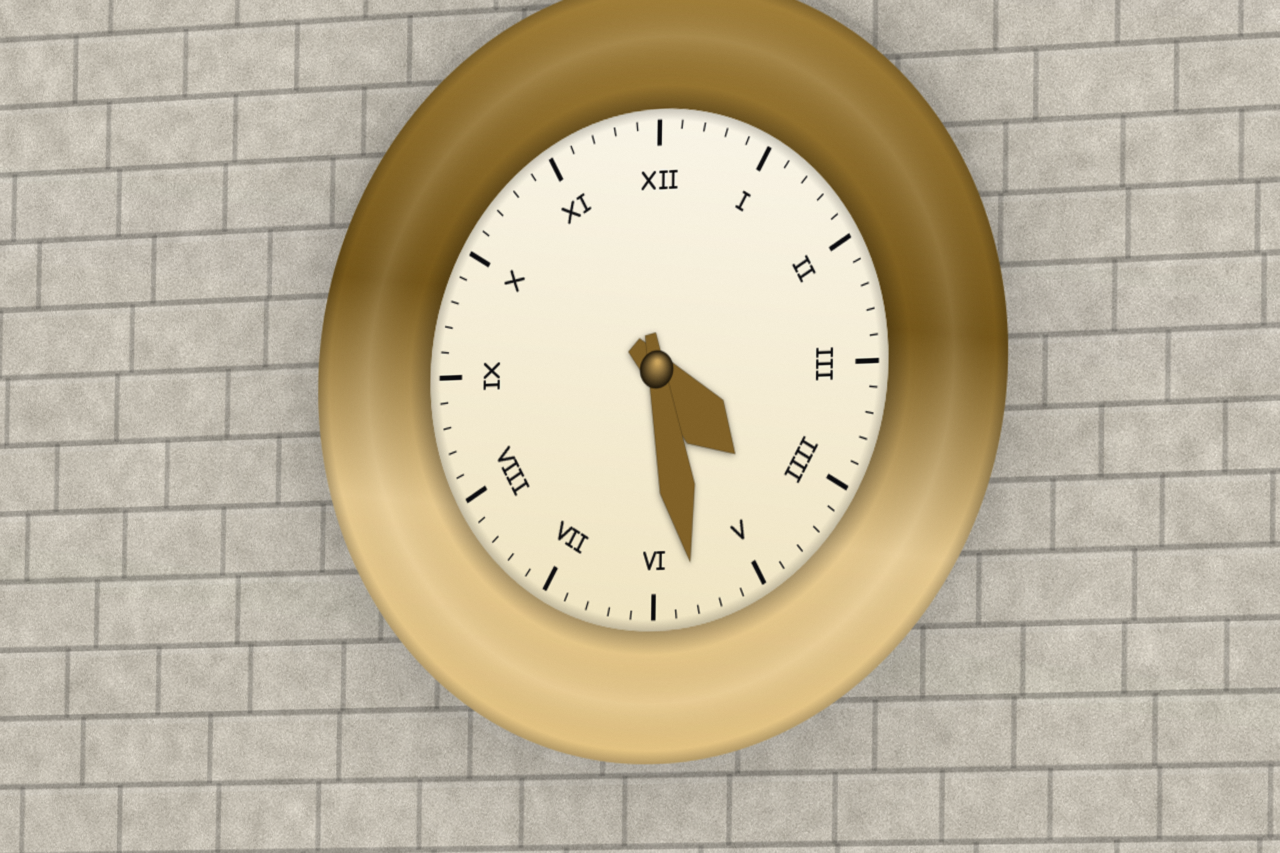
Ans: 4:28
